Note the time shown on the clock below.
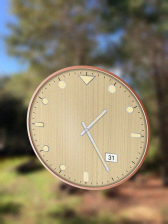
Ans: 1:25
